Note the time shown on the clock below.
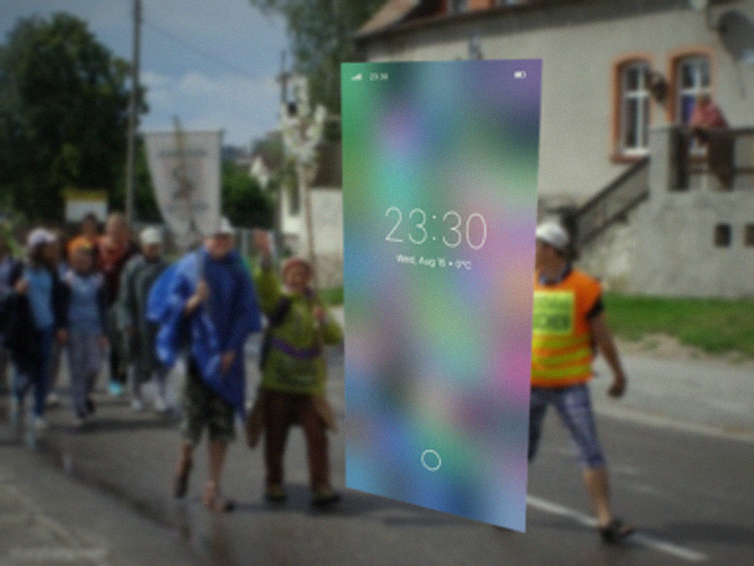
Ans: 23:30
